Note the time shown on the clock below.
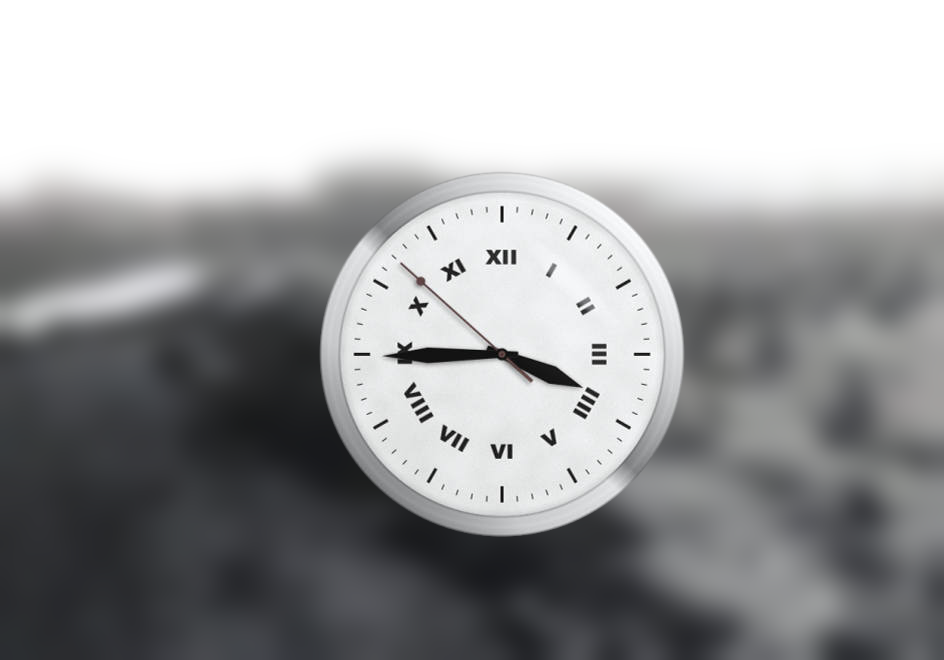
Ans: 3:44:52
